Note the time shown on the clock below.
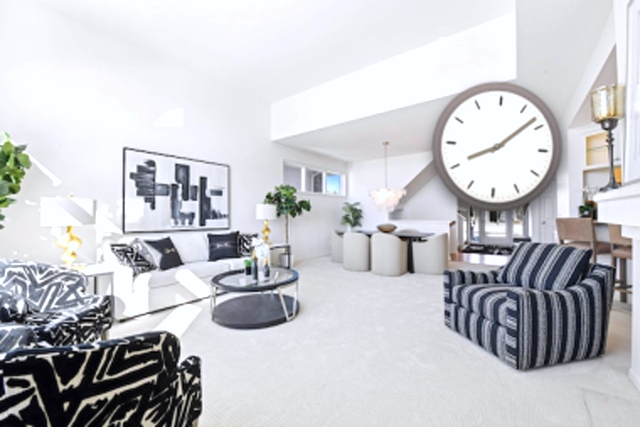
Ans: 8:08
